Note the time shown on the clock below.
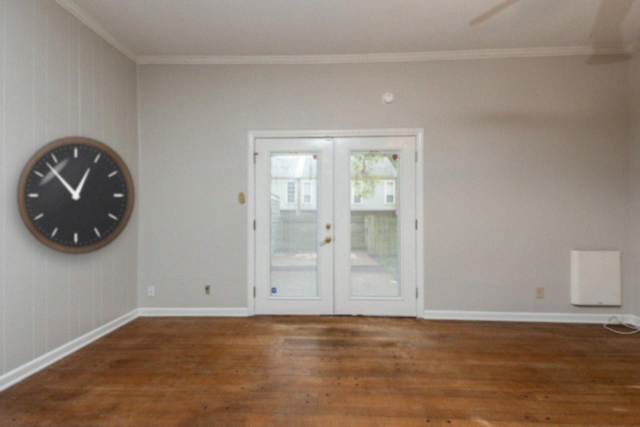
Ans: 12:53
